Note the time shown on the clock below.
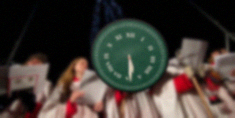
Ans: 5:29
